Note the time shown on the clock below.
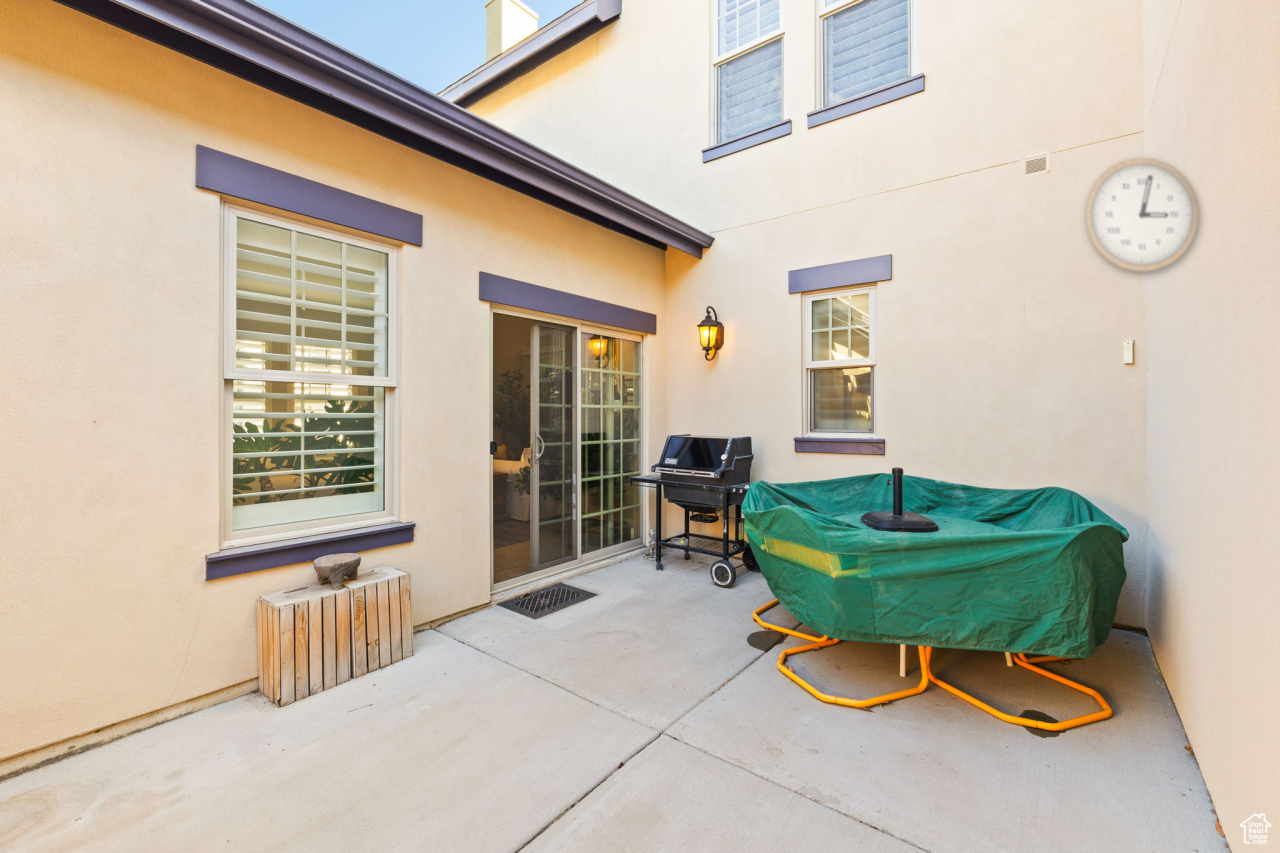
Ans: 3:02
